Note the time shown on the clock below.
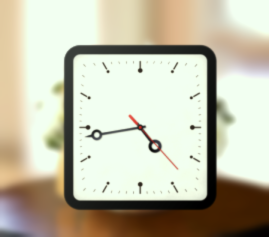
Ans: 4:43:23
